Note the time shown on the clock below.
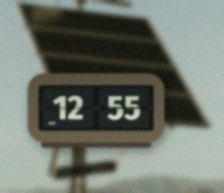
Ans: 12:55
